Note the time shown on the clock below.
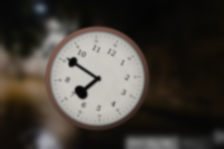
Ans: 6:46
